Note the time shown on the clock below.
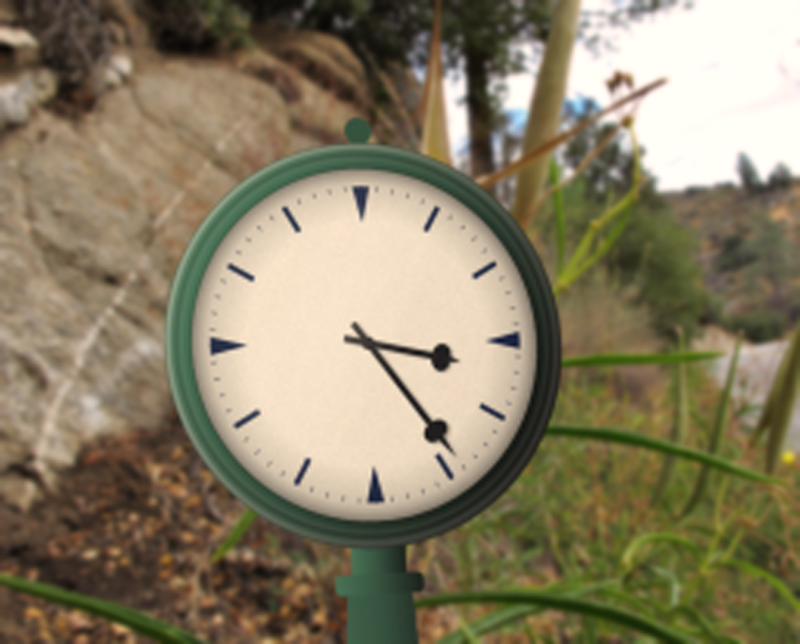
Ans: 3:24
